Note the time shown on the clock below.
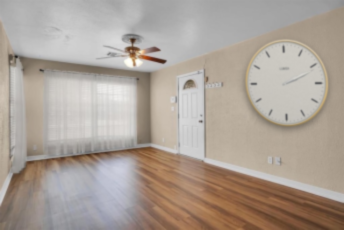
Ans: 2:11
